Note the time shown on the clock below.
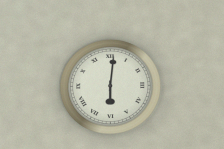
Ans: 6:01
